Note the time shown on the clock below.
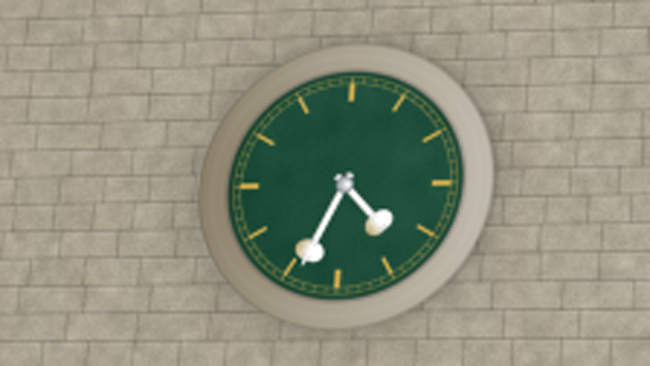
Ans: 4:34
